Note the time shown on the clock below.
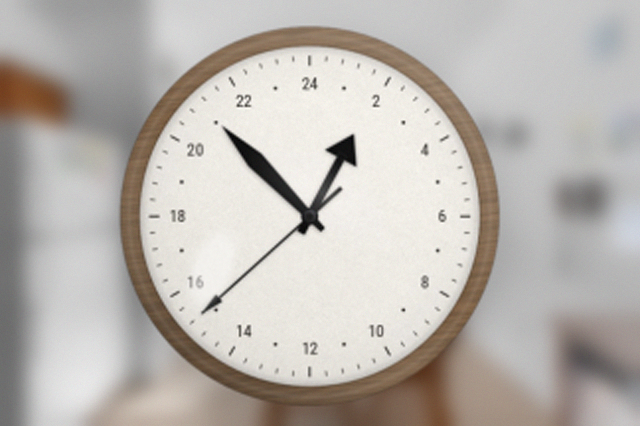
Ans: 1:52:38
